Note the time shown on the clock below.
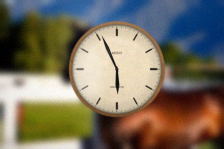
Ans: 5:56
